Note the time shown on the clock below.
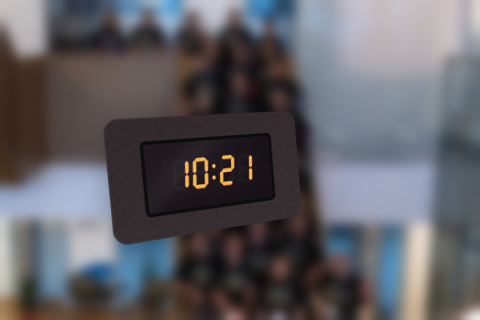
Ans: 10:21
